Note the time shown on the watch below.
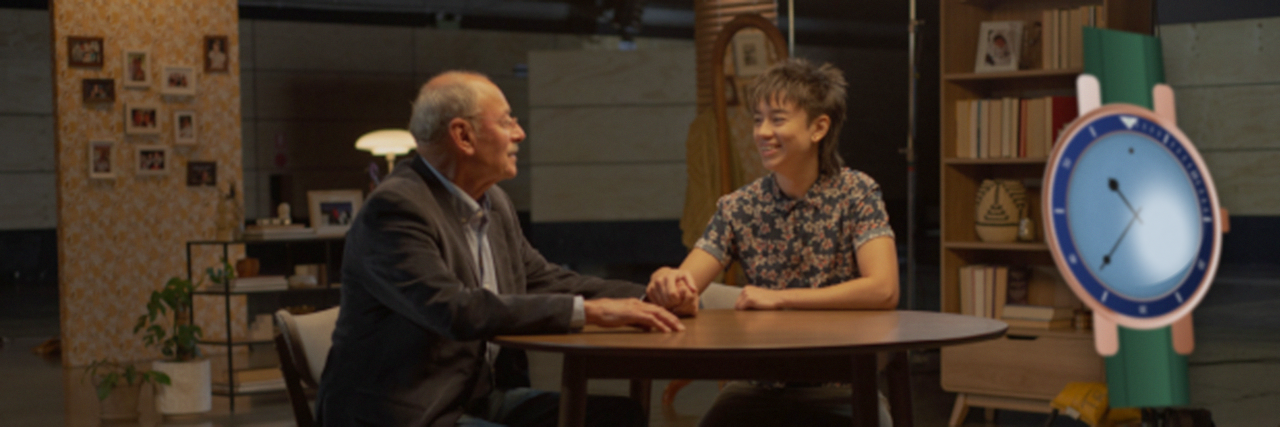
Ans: 10:37
